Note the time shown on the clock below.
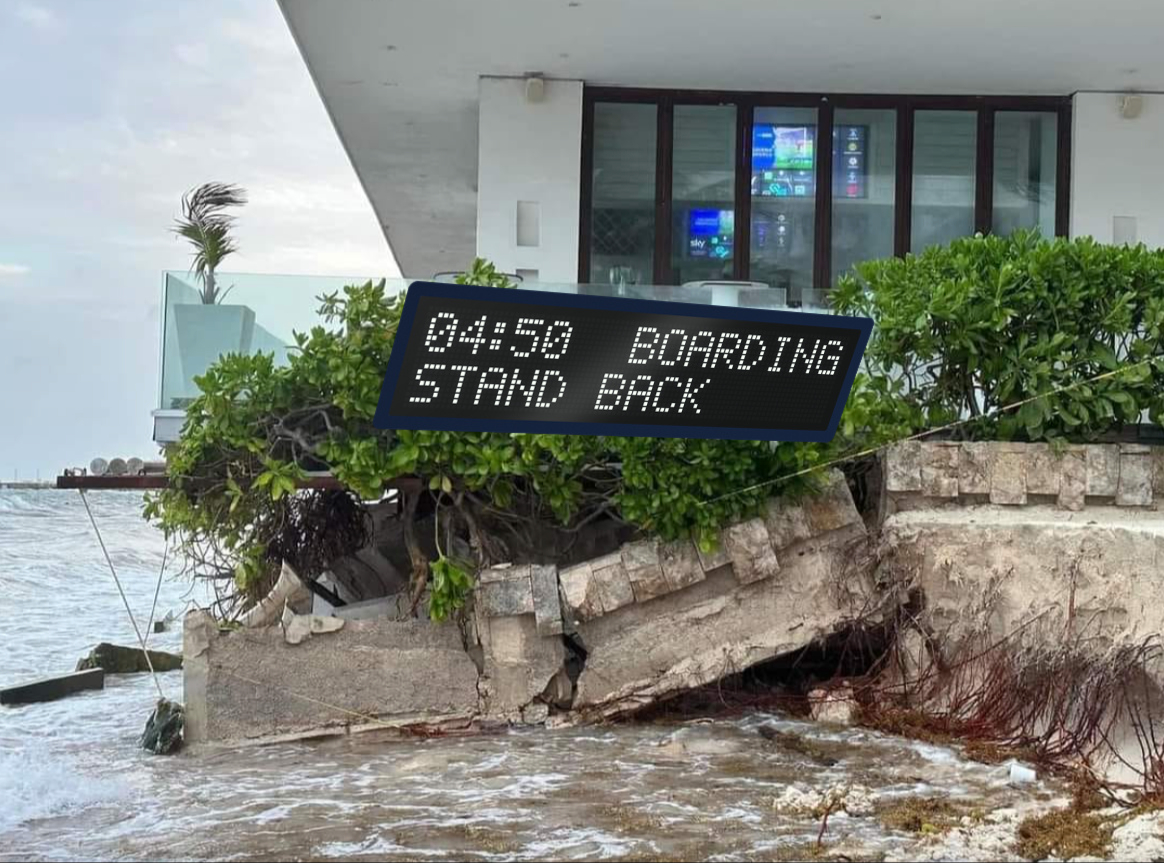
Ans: 4:50
